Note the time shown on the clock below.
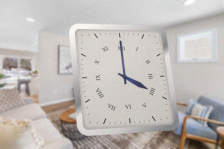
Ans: 4:00
